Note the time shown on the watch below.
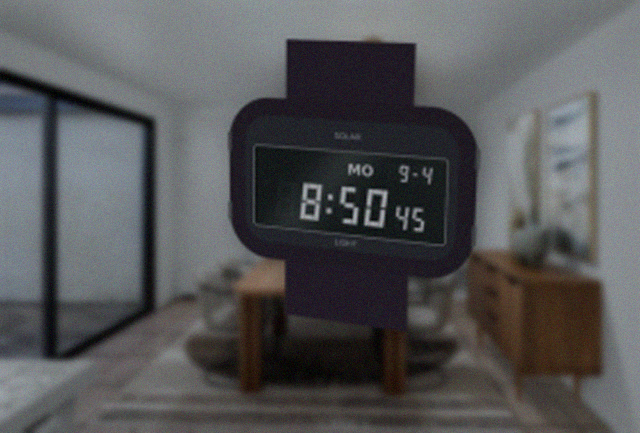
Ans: 8:50:45
